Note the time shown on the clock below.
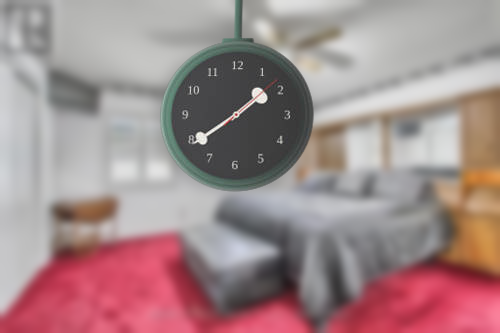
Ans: 1:39:08
